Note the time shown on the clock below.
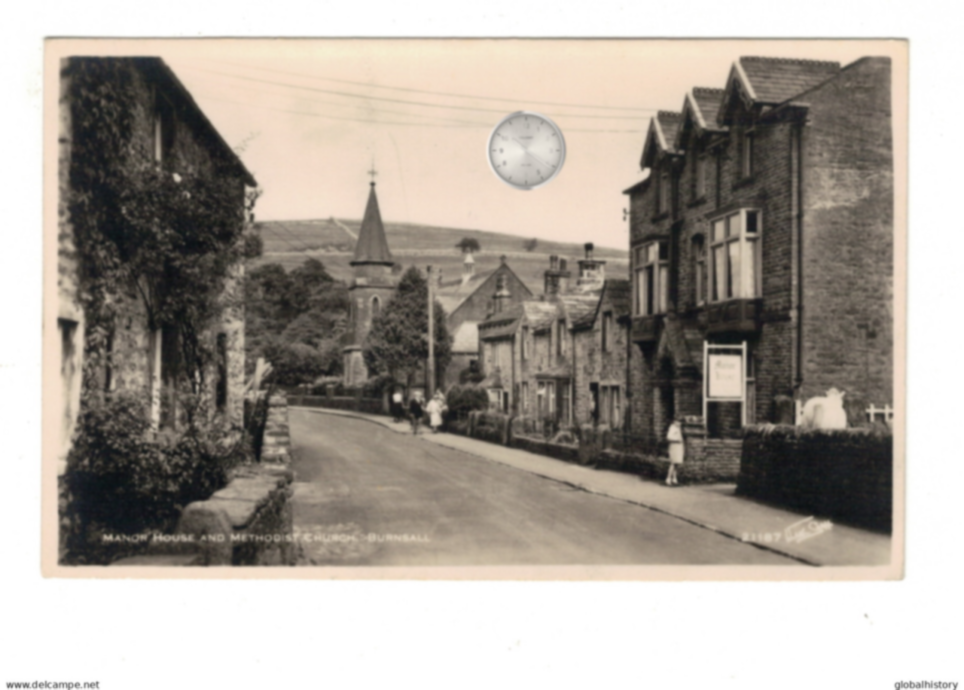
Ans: 10:21
